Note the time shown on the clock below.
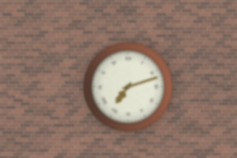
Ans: 7:12
